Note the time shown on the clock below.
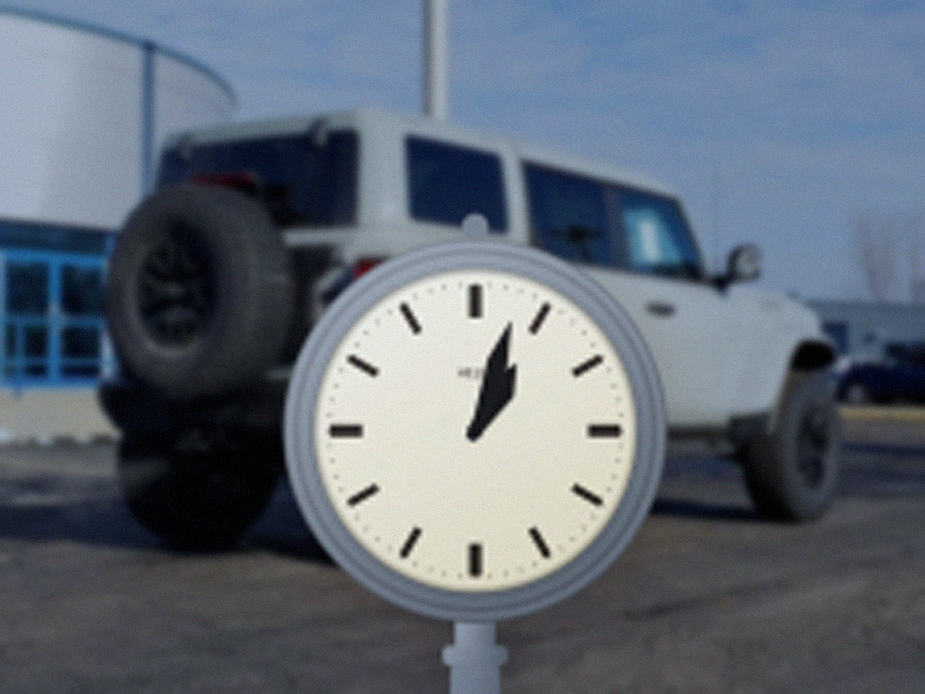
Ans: 1:03
